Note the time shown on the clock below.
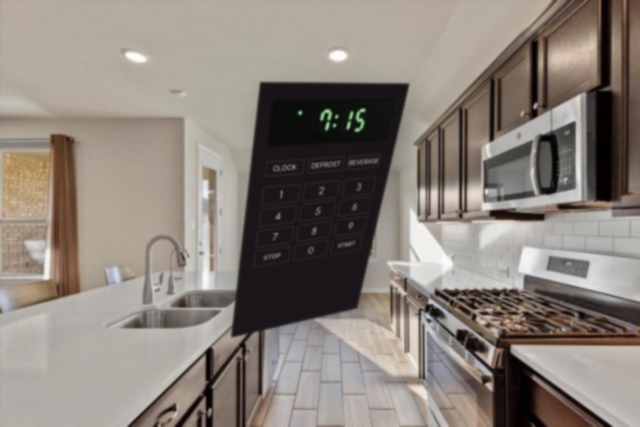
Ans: 7:15
